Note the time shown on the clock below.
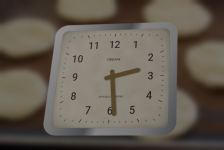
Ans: 2:29
